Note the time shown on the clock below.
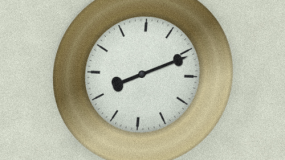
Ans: 8:11
